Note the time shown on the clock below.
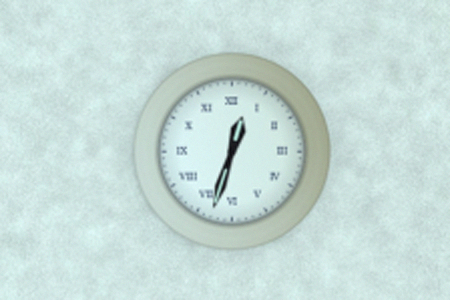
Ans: 12:33
